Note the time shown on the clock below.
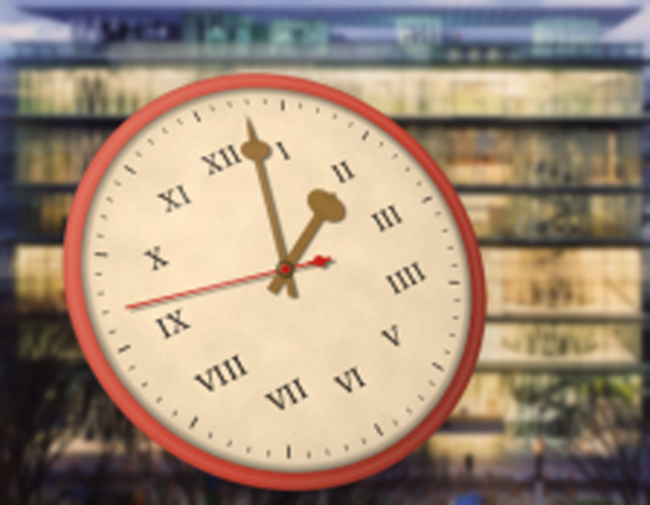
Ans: 2:02:47
